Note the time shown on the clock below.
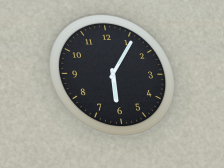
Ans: 6:06
